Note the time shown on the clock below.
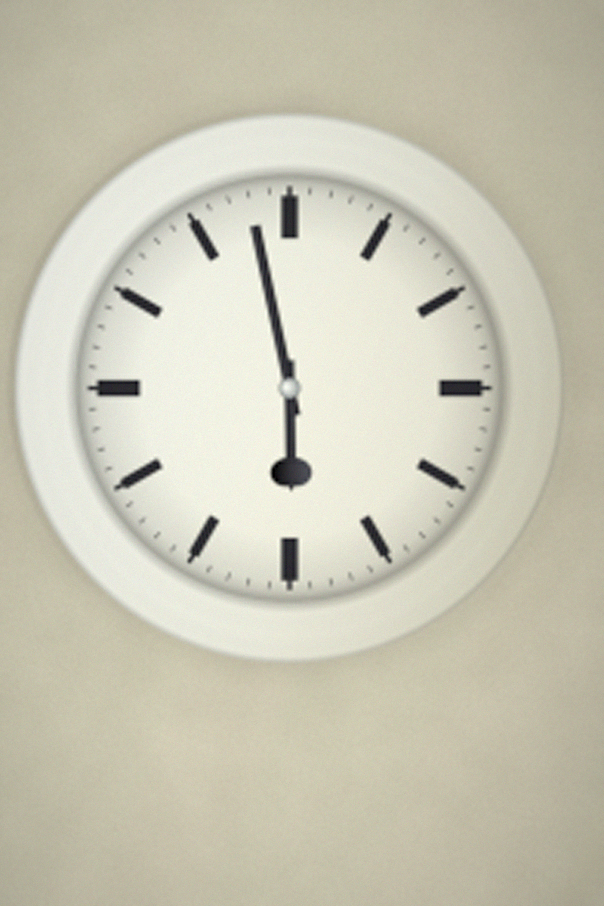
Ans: 5:58
